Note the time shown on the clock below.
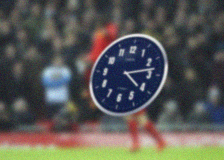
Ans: 4:13
